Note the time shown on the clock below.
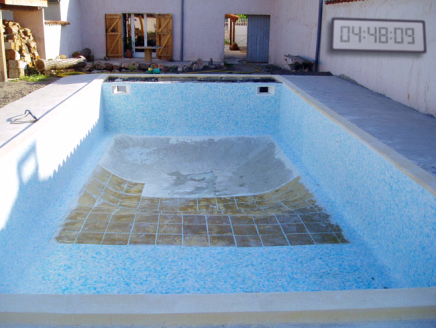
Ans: 4:48:09
